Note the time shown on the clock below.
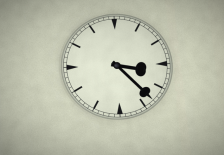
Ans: 3:23
